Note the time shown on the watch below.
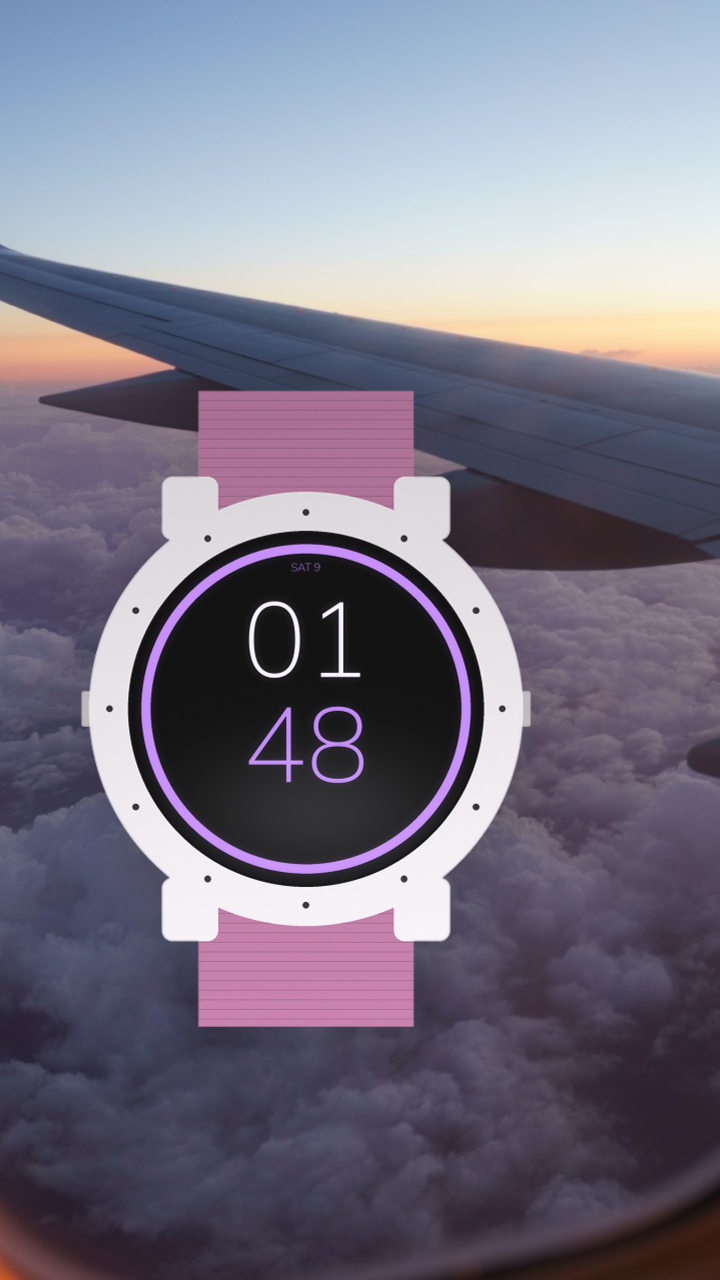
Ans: 1:48
